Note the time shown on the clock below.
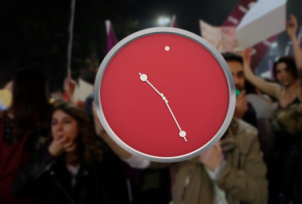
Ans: 10:25
